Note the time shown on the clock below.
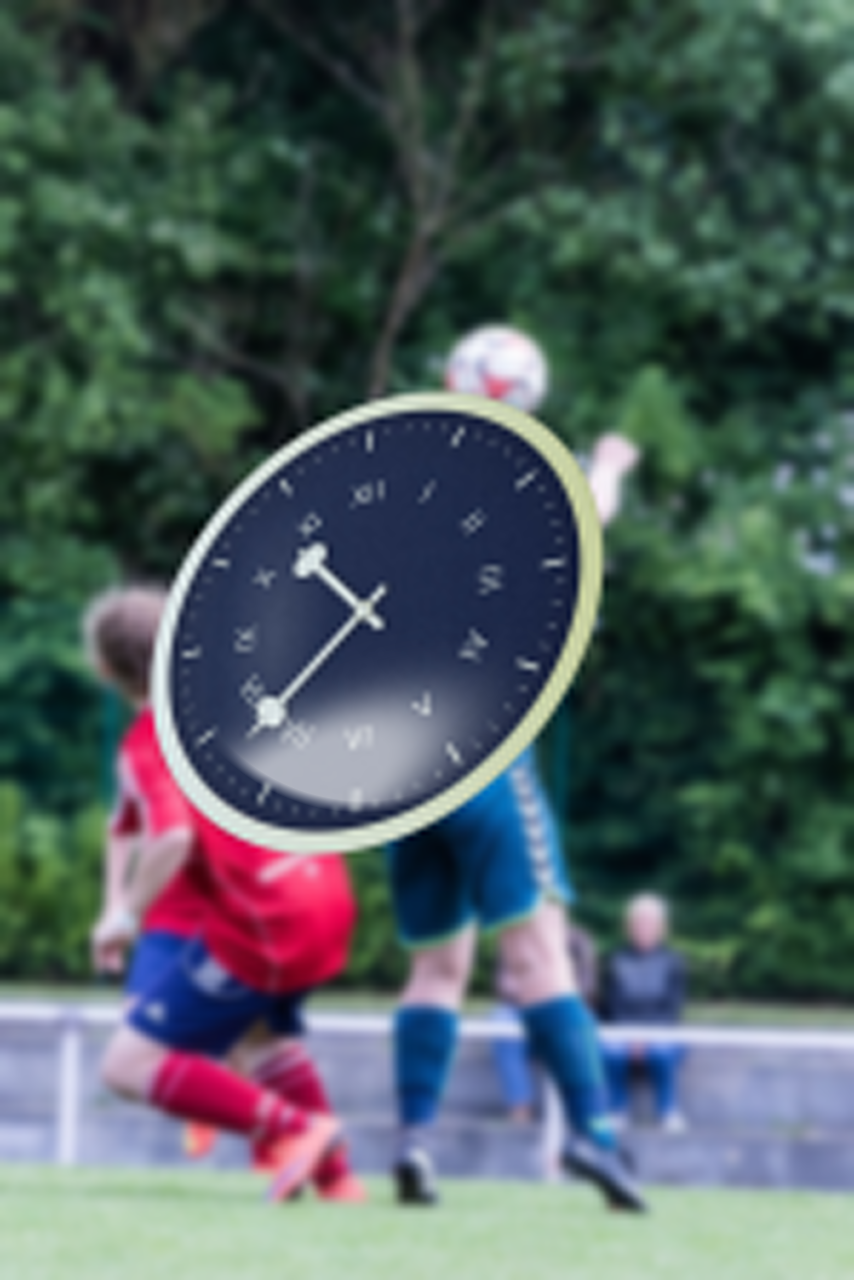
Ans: 10:38
